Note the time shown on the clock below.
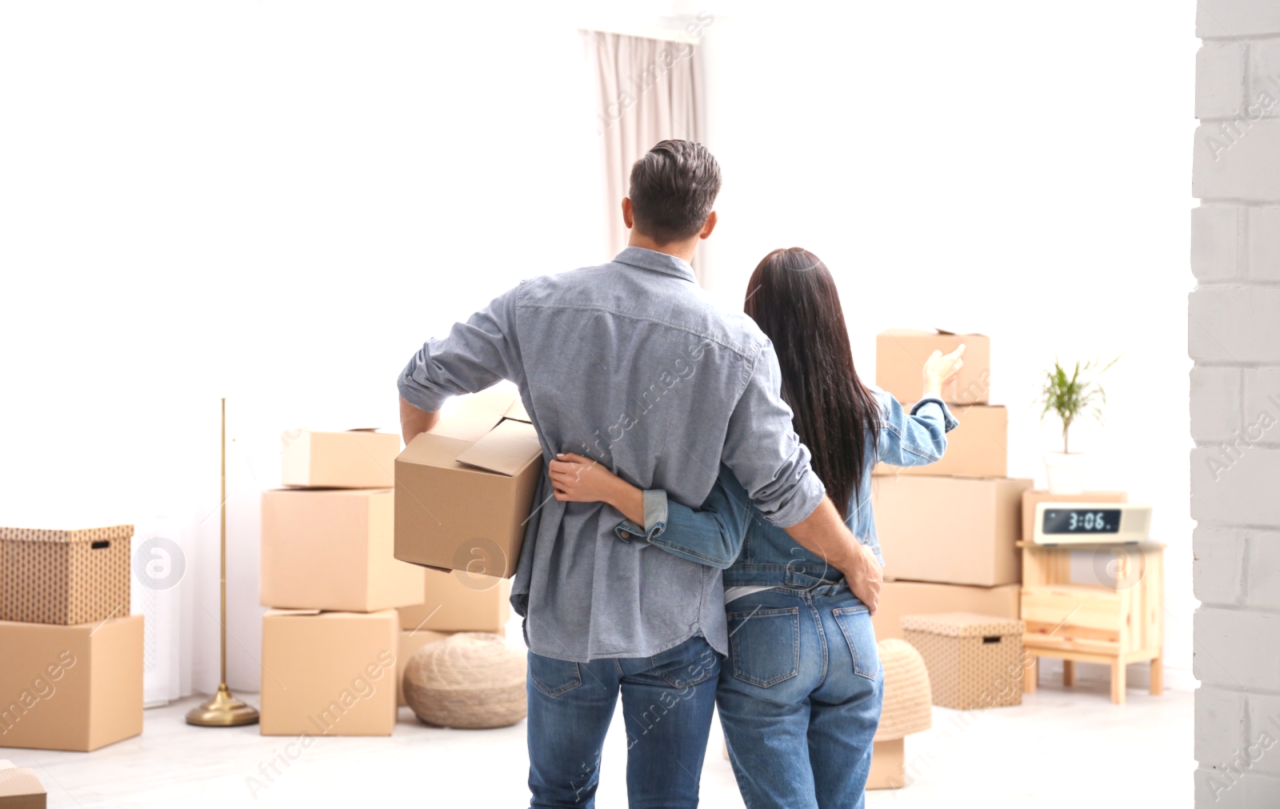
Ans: 3:06
